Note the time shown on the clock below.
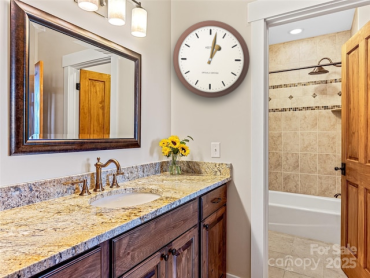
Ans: 1:02
